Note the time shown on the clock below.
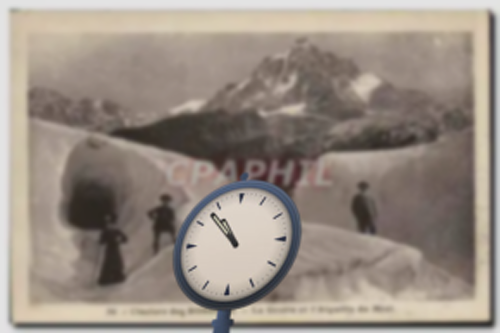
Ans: 10:53
